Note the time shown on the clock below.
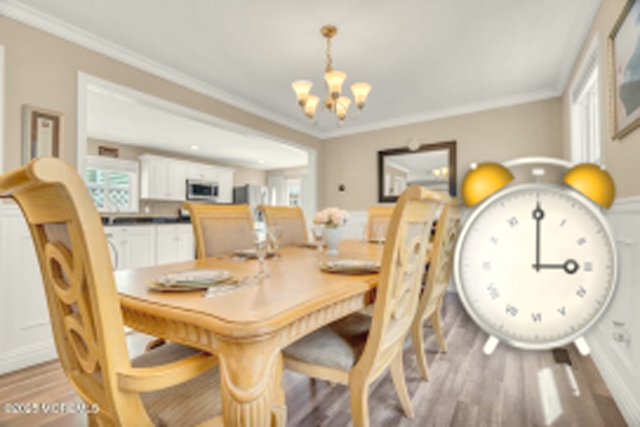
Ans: 3:00
